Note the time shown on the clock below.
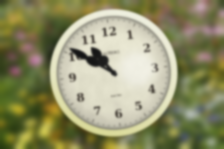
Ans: 10:51
